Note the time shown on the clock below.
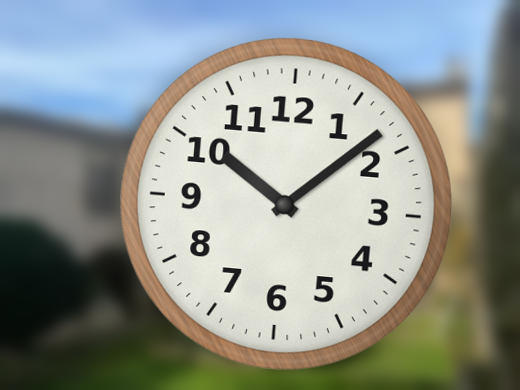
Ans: 10:08
